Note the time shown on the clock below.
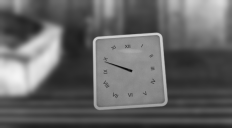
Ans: 9:49
